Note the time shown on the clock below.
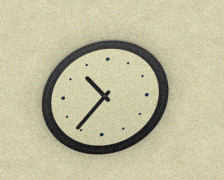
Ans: 10:36
